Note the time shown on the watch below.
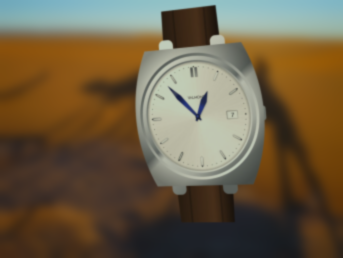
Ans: 12:53
